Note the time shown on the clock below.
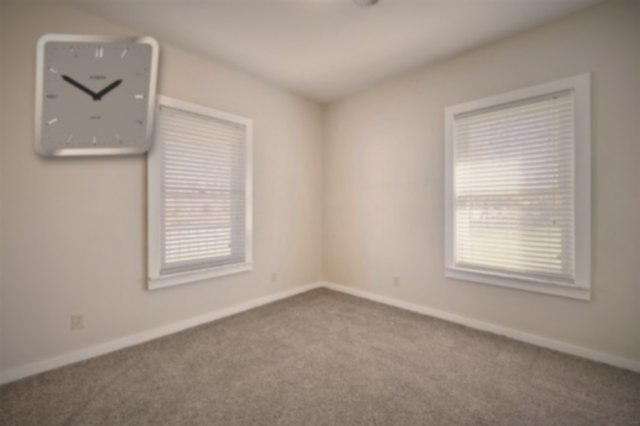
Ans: 1:50
